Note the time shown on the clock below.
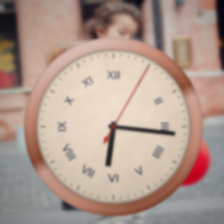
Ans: 6:16:05
